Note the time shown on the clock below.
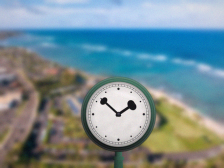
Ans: 1:52
